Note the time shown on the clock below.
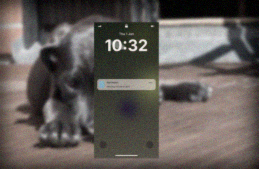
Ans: 10:32
